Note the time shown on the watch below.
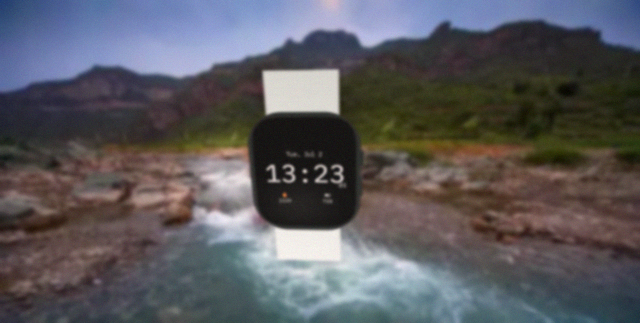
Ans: 13:23
